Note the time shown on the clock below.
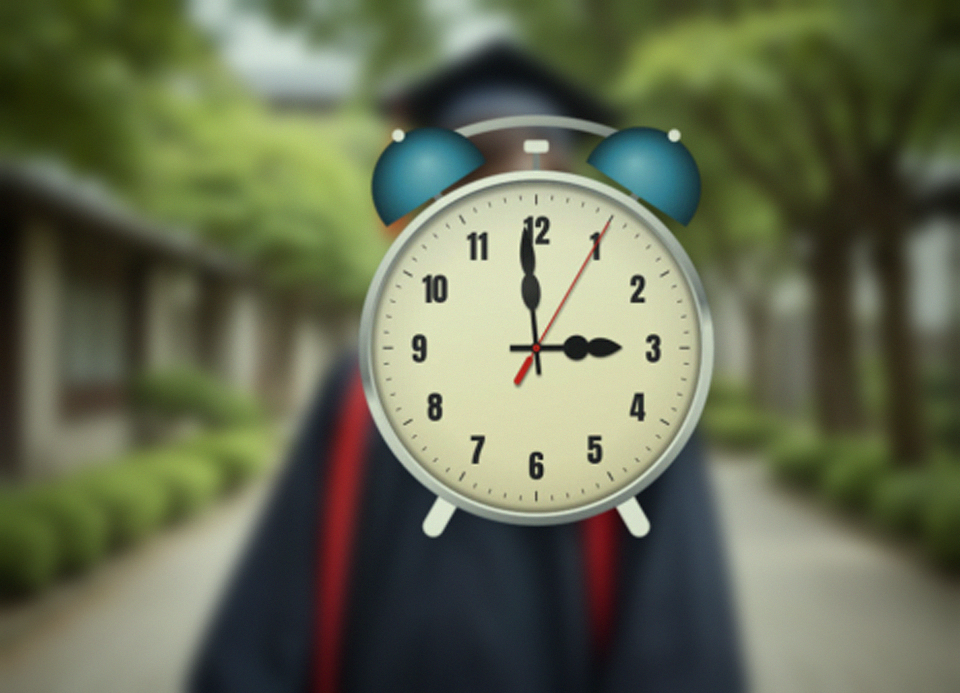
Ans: 2:59:05
